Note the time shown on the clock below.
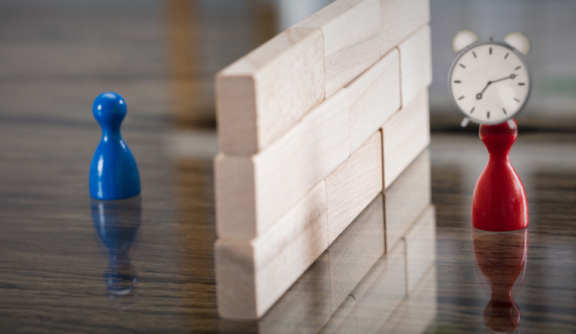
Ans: 7:12
